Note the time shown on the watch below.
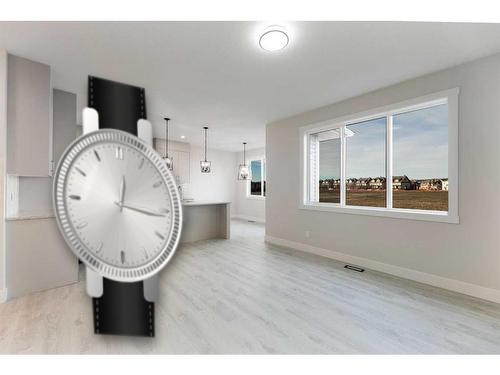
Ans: 12:16
